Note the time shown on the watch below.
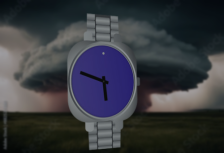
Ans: 5:48
